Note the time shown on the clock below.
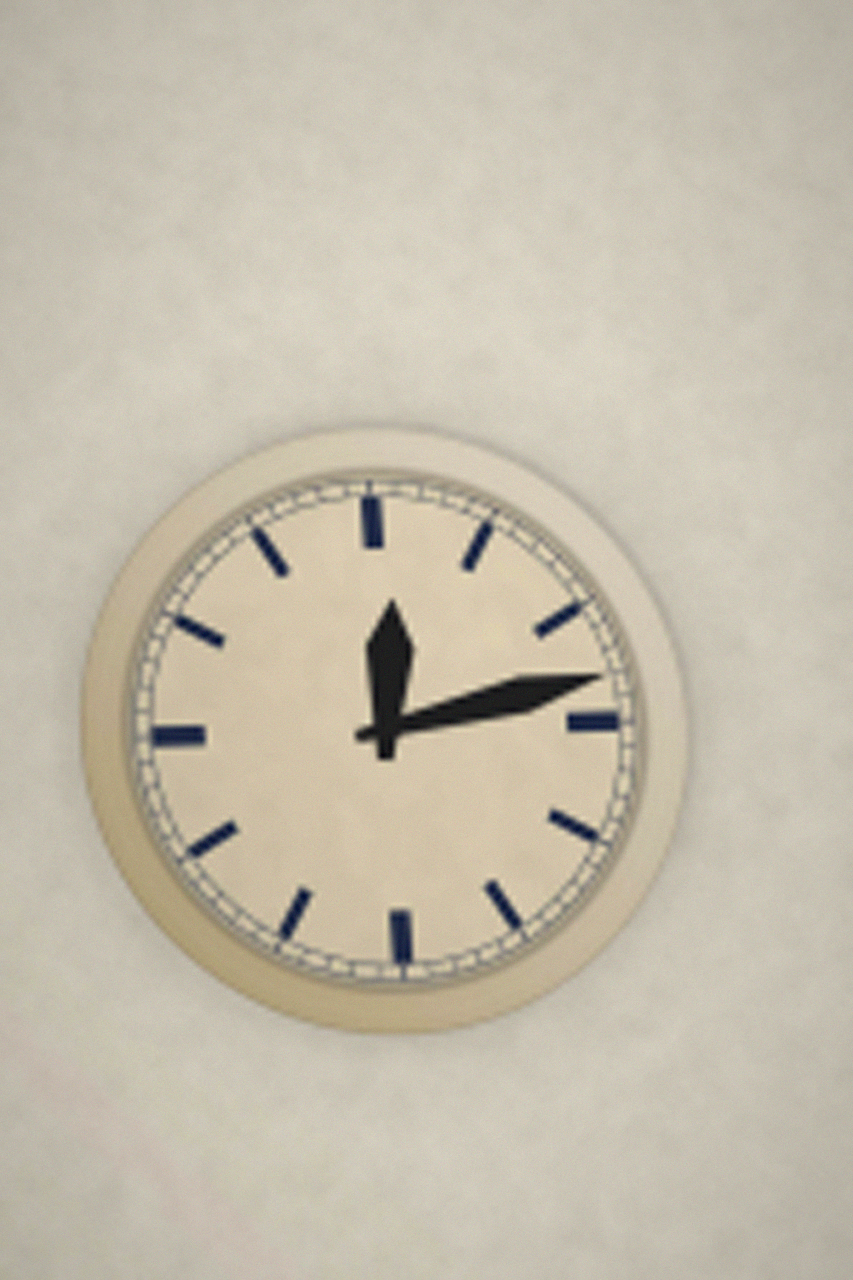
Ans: 12:13
